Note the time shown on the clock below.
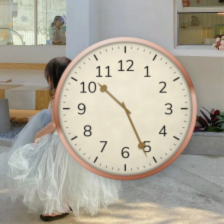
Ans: 10:26
